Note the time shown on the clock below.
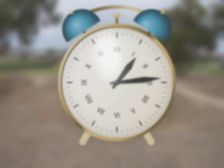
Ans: 1:14
